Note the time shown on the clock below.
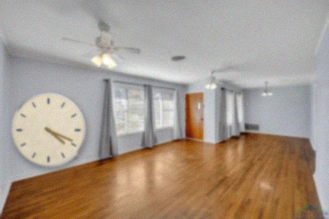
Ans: 4:19
